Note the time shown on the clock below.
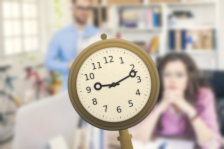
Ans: 9:12
